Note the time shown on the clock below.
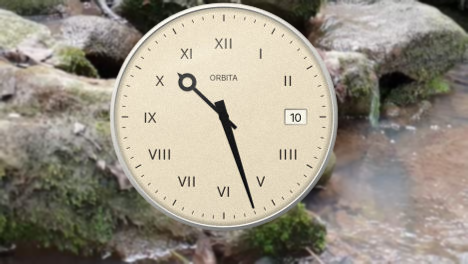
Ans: 10:27
